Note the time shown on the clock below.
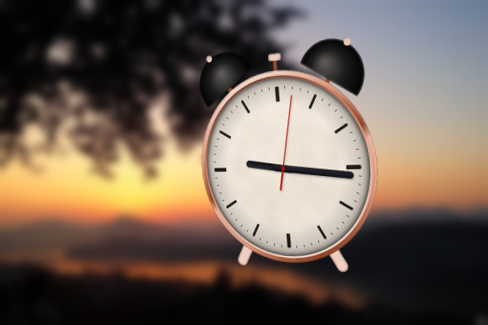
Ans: 9:16:02
